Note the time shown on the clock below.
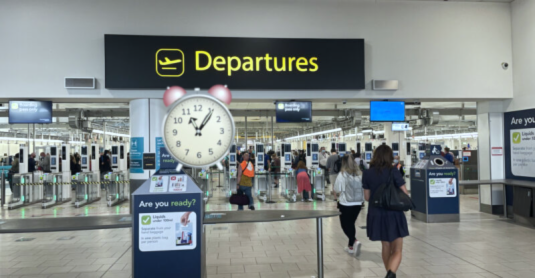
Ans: 11:06
